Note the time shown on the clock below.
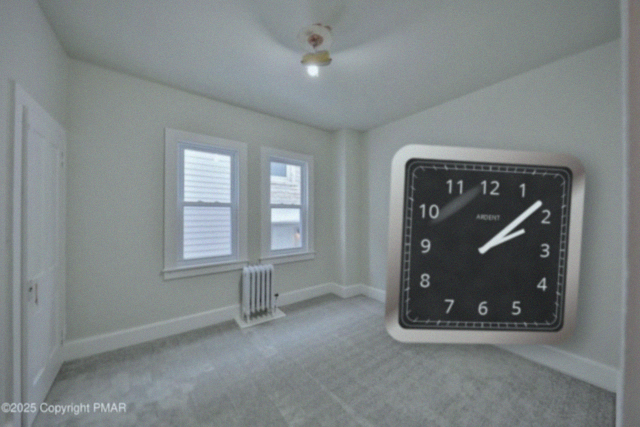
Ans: 2:08
